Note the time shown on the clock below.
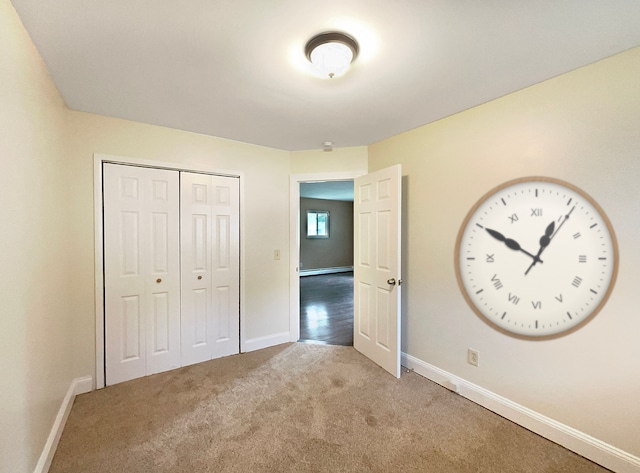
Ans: 12:50:06
